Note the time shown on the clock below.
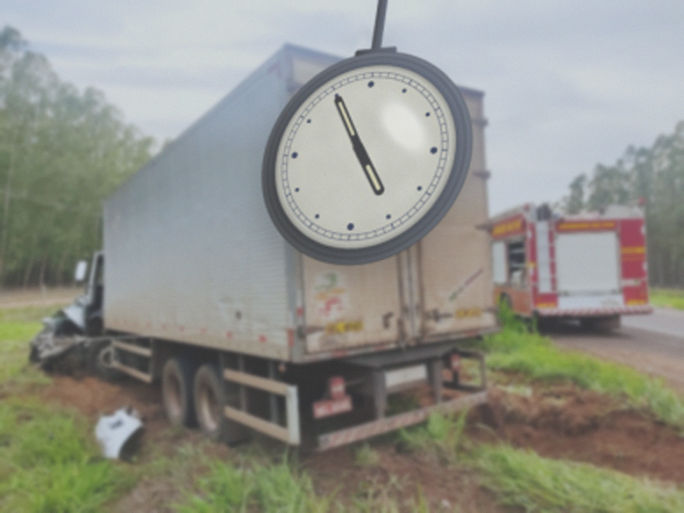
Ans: 4:55
